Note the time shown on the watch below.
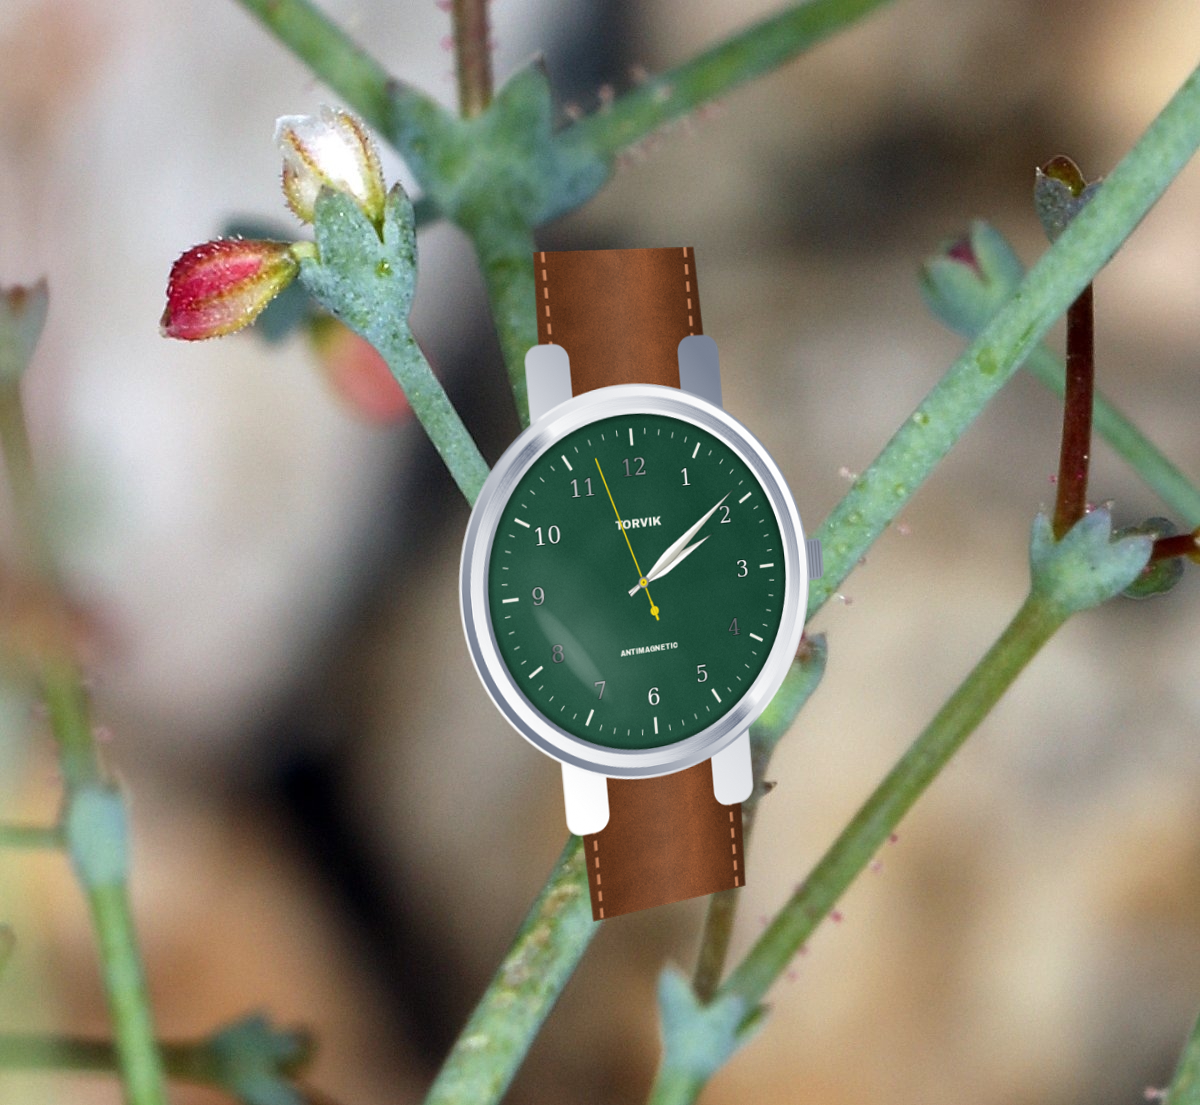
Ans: 2:08:57
